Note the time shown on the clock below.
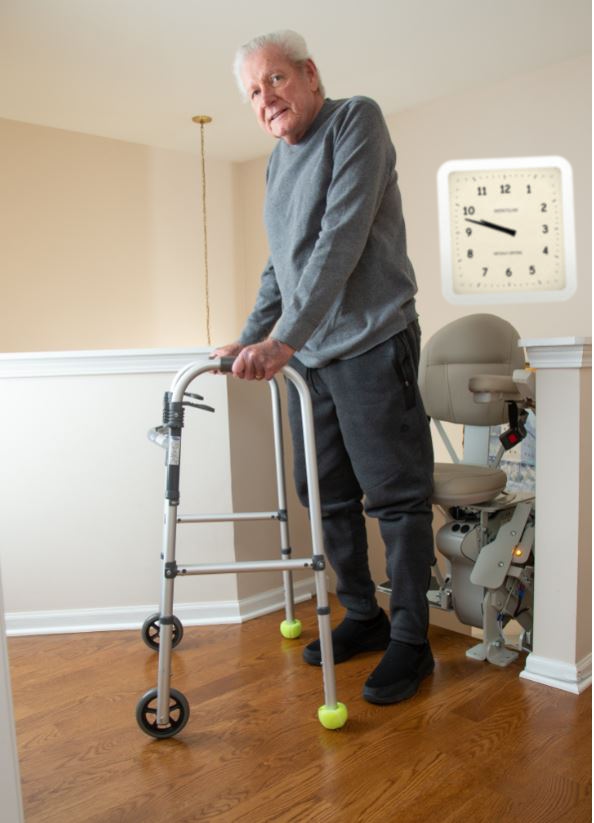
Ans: 9:48
